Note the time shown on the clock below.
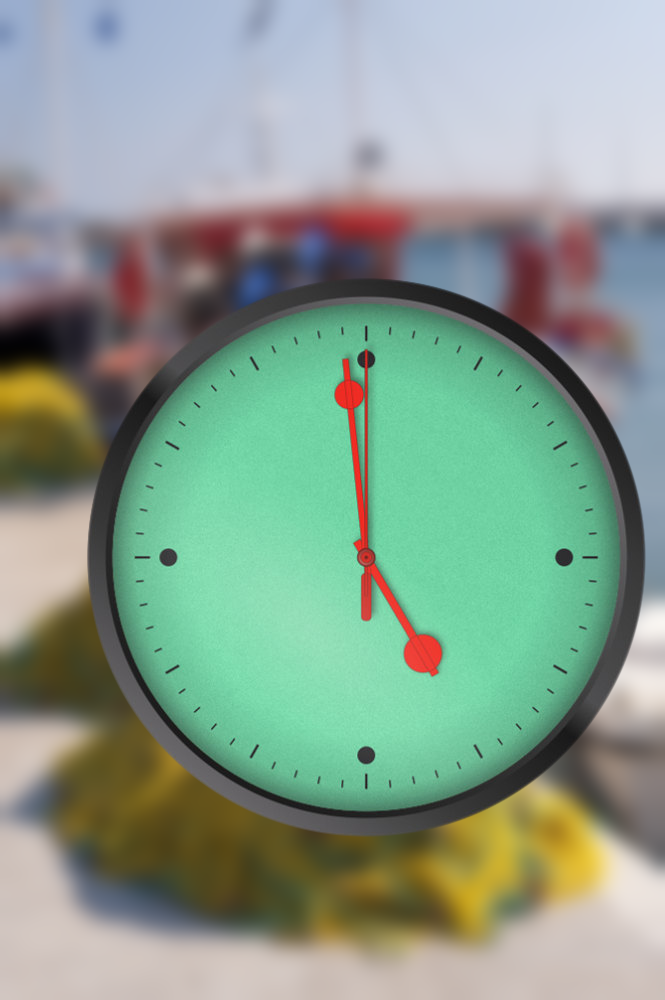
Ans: 4:59:00
